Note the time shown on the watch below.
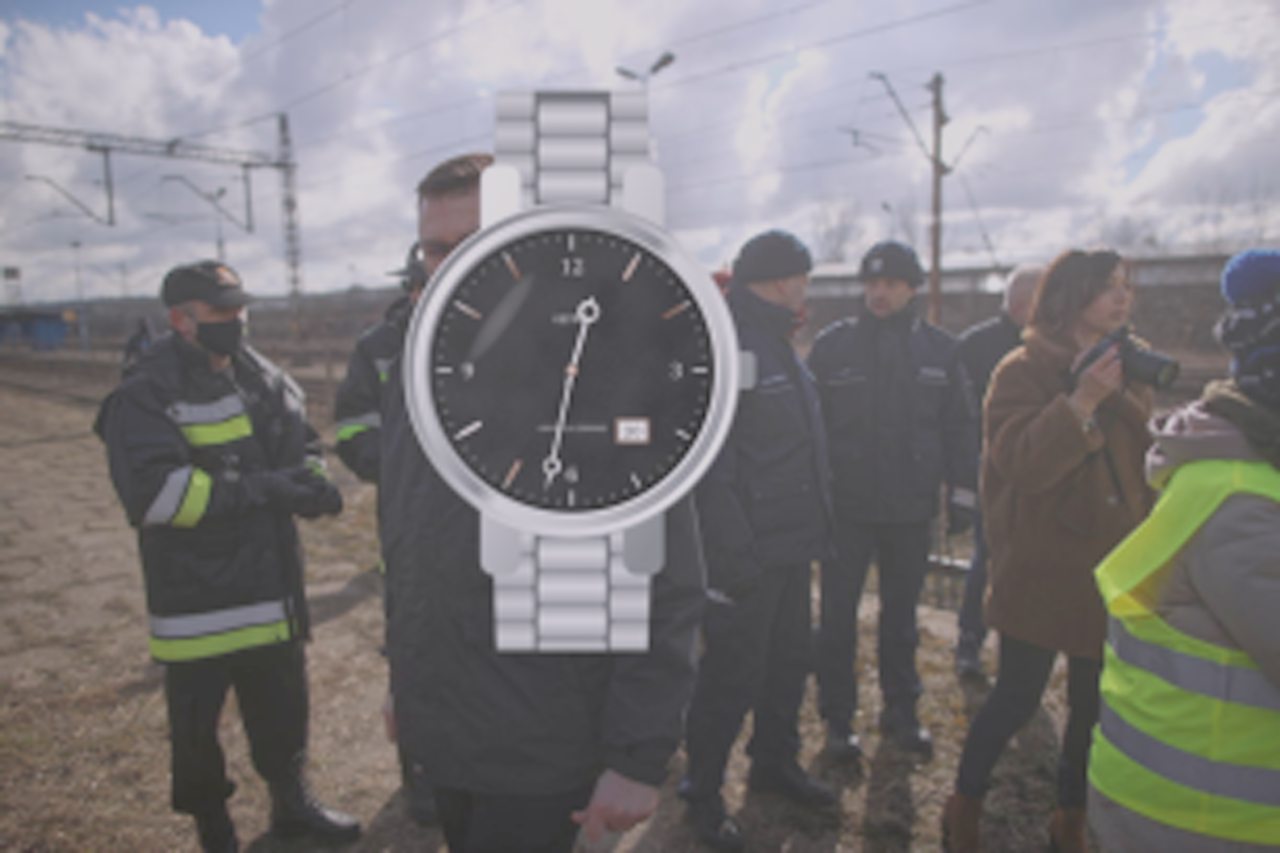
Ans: 12:32
